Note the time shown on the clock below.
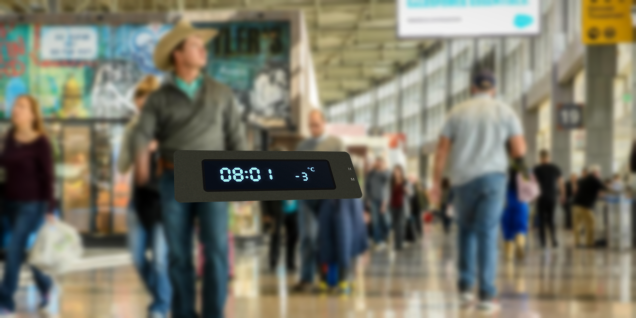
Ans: 8:01
